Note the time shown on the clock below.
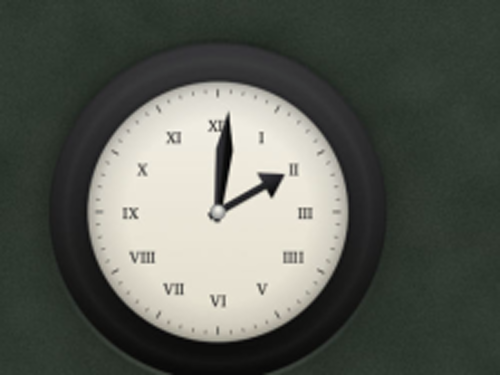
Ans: 2:01
